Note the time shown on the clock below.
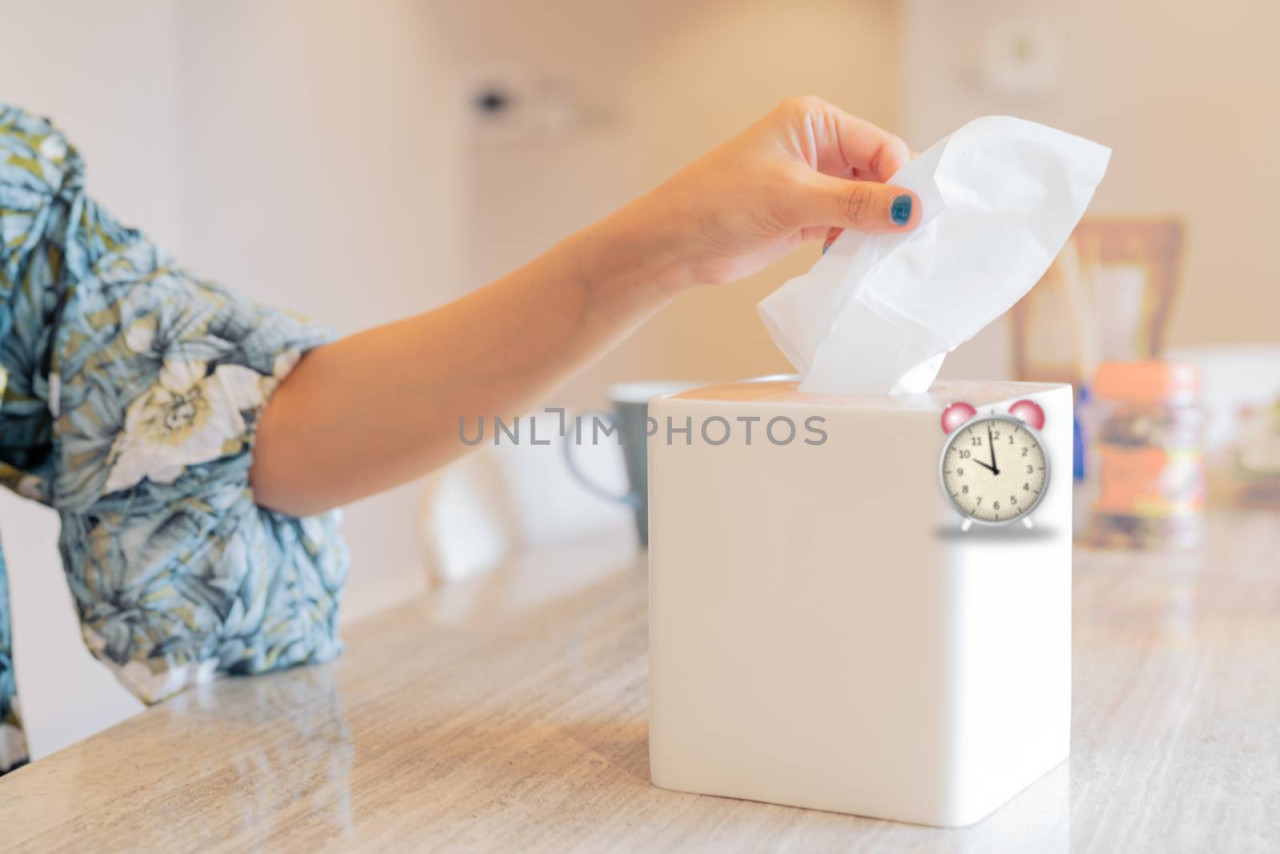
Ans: 9:59
